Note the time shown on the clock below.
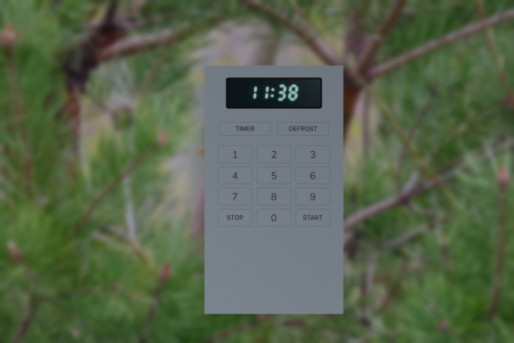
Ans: 11:38
